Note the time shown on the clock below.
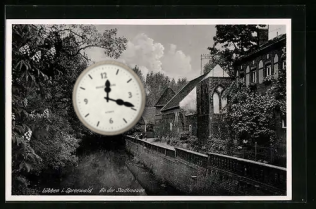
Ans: 12:19
